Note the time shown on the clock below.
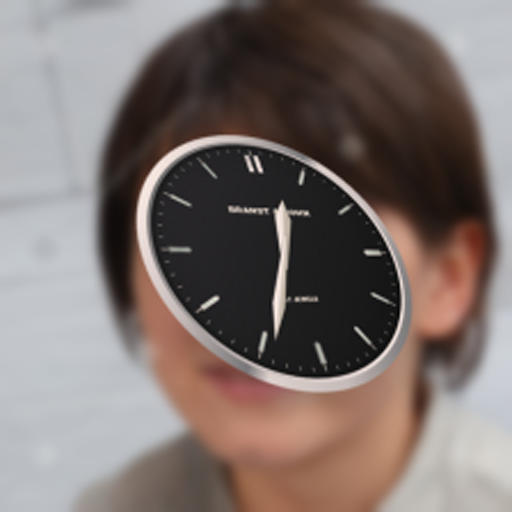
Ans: 12:34
